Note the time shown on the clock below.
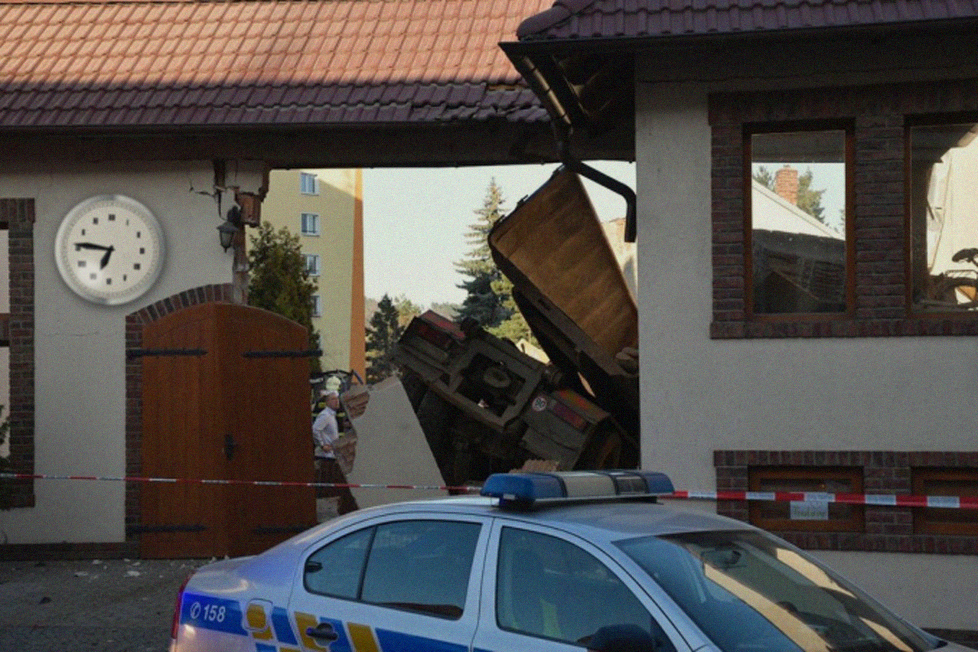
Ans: 6:46
